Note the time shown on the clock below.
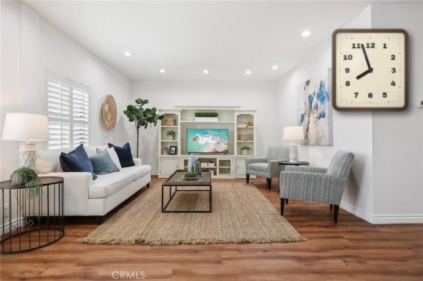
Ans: 7:57
